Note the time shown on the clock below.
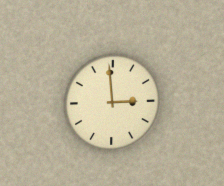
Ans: 2:59
